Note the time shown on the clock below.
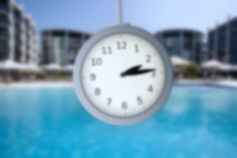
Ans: 2:14
